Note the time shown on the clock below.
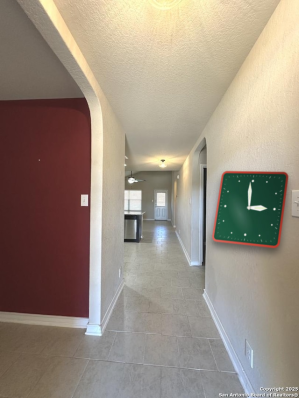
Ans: 2:59
